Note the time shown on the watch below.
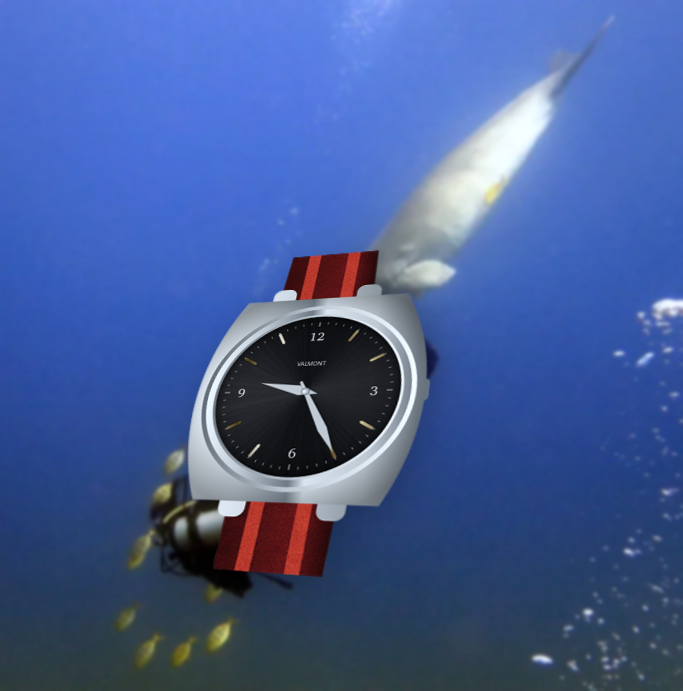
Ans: 9:25
